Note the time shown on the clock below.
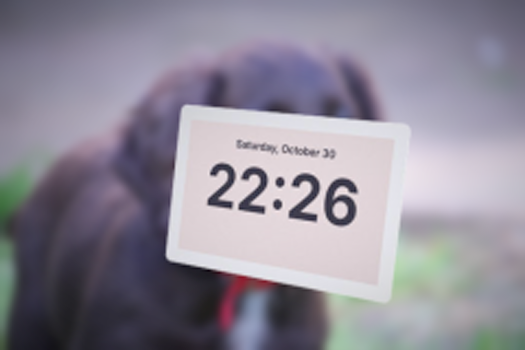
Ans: 22:26
